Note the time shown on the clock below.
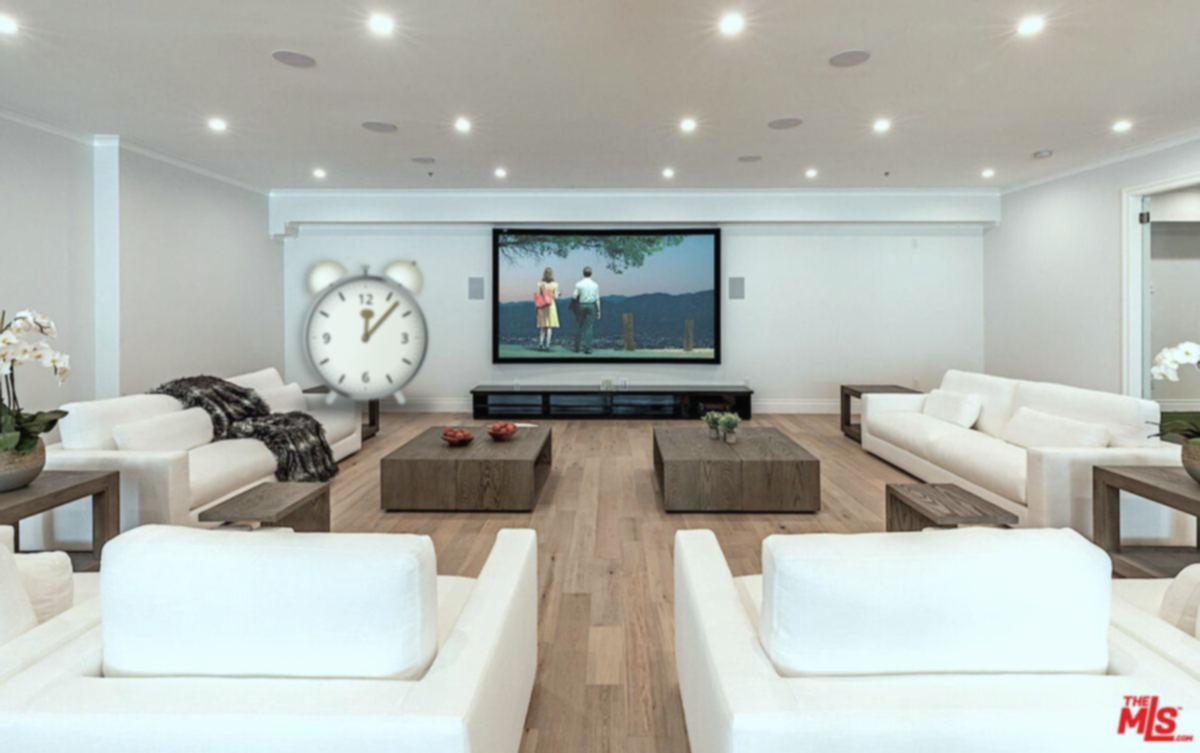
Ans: 12:07
